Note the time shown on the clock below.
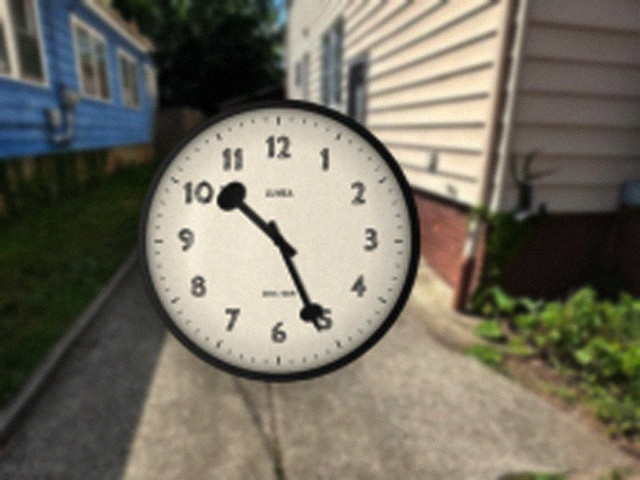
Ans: 10:26
